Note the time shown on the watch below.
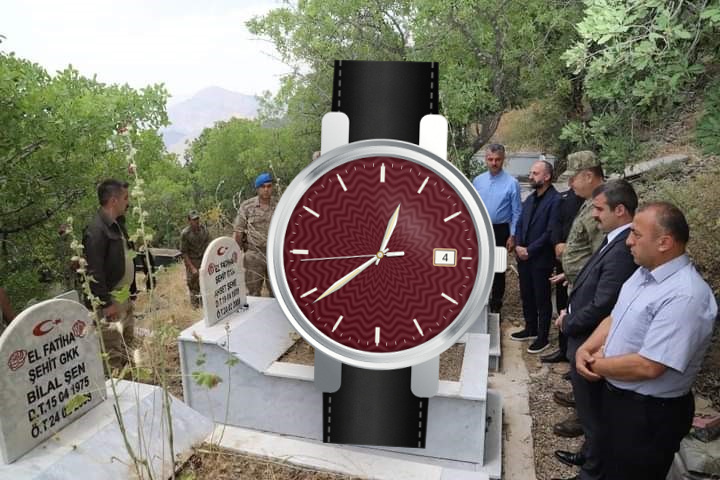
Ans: 12:38:44
